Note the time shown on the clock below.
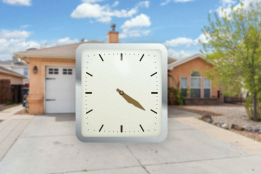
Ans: 4:21
